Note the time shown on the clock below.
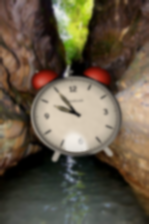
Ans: 9:55
